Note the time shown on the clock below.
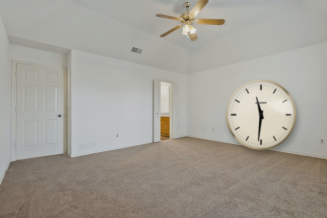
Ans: 11:31
